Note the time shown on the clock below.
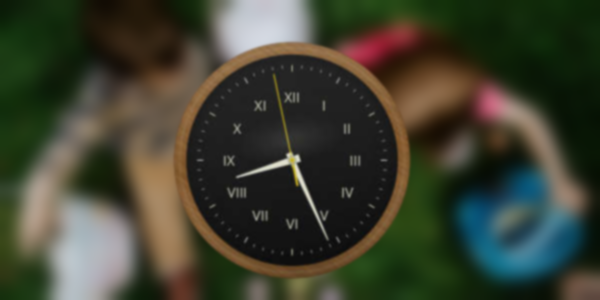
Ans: 8:25:58
